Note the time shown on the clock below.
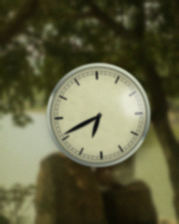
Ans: 6:41
